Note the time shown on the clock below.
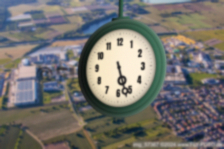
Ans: 5:27
